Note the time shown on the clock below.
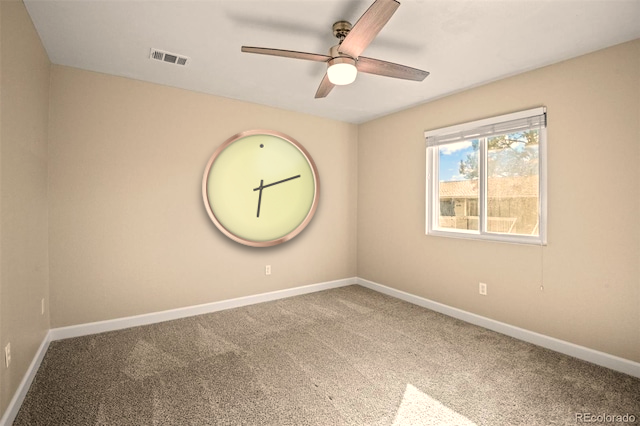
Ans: 6:12
